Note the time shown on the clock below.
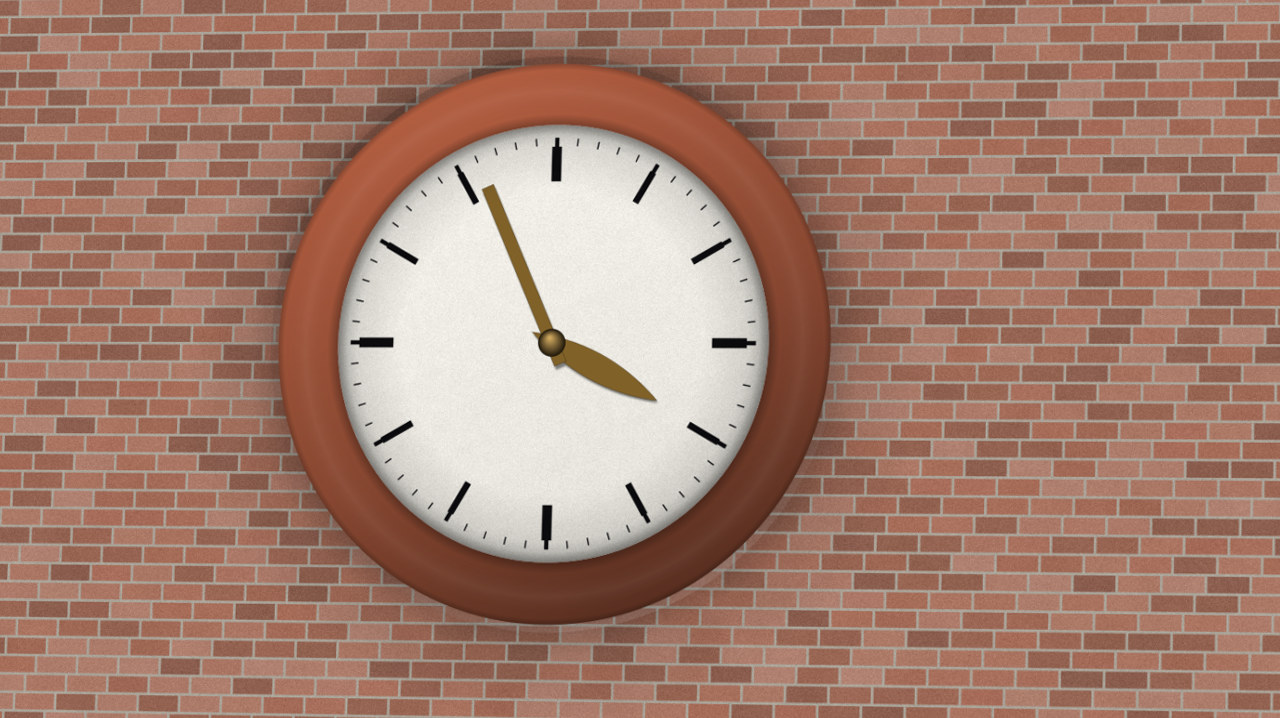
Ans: 3:56
